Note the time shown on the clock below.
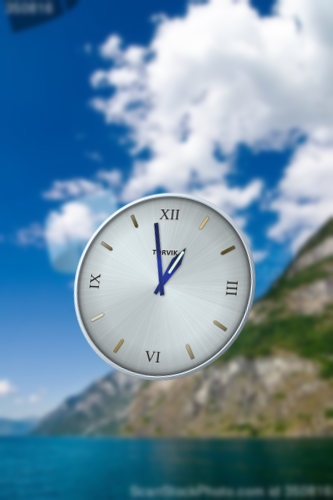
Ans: 12:58
